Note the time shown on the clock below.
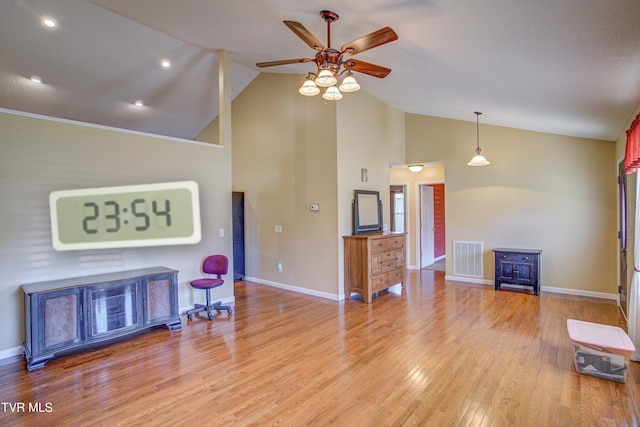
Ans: 23:54
